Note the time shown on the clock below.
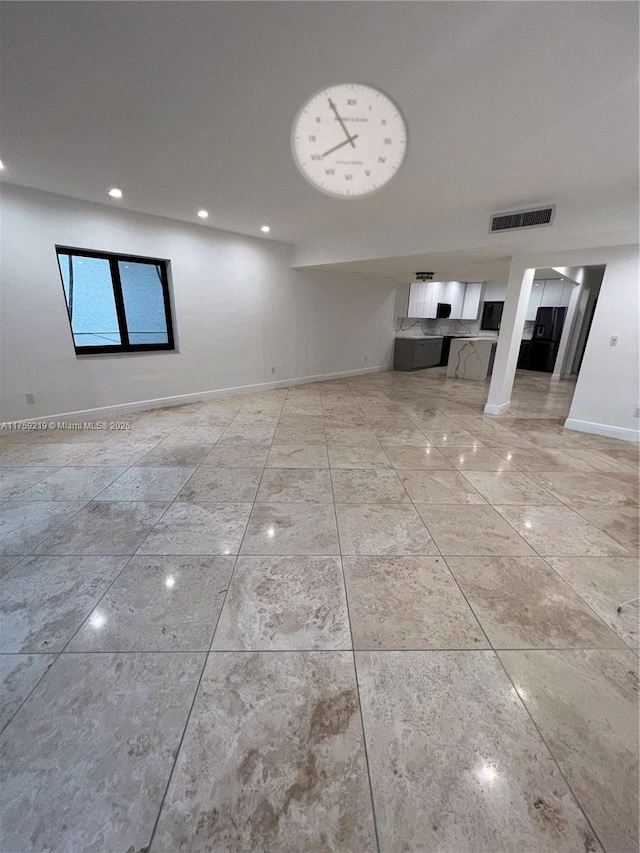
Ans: 7:55
